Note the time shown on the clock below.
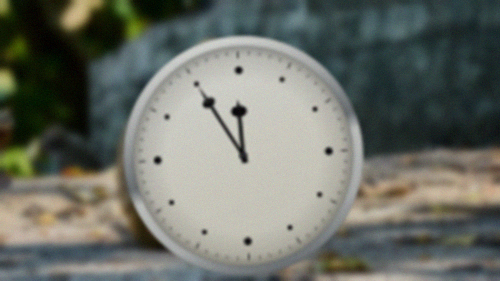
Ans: 11:55
